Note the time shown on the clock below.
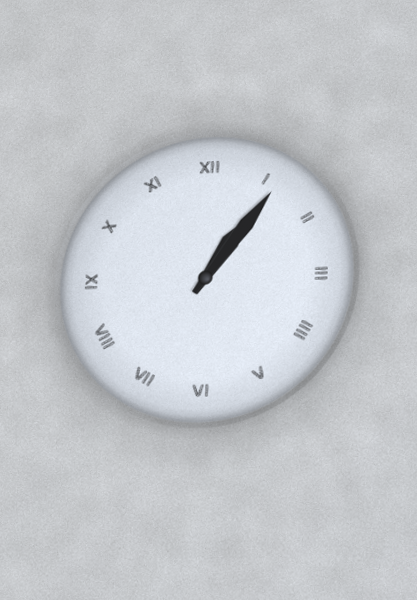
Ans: 1:06
